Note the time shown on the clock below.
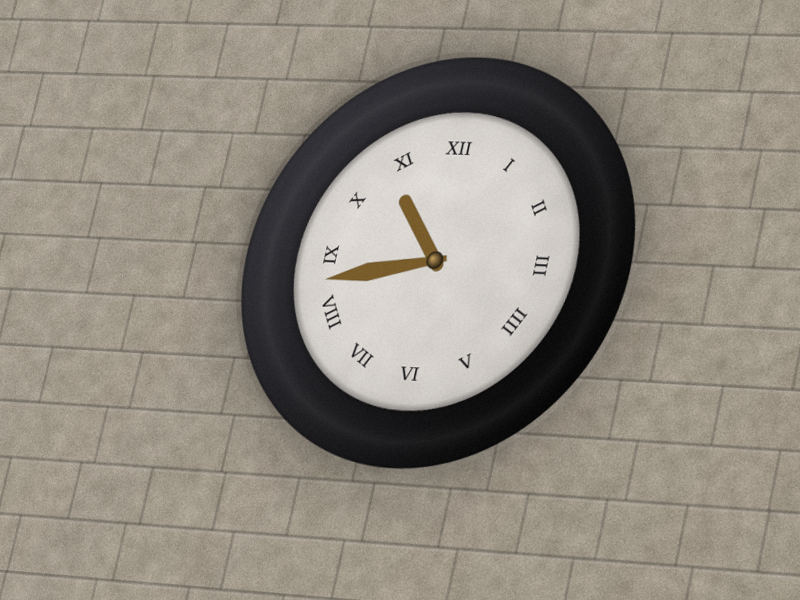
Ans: 10:43
